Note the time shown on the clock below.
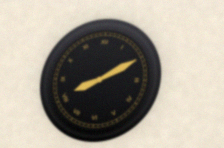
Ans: 8:10
